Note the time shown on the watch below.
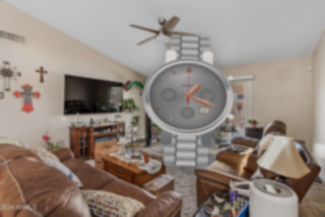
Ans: 1:19
